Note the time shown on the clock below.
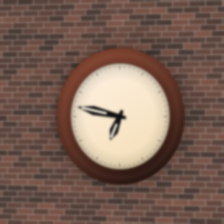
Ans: 6:47
